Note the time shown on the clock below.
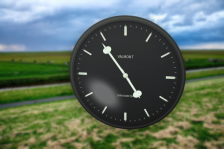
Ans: 4:54
